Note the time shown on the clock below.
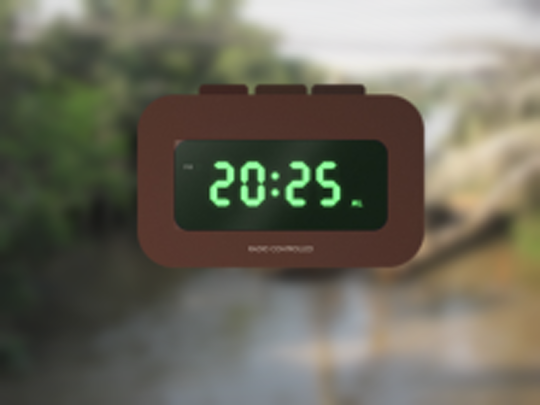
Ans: 20:25
